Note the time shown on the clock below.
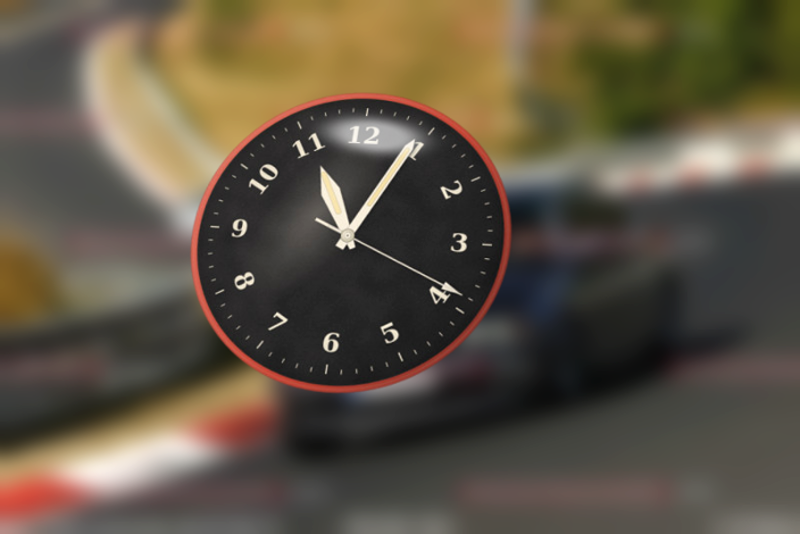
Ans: 11:04:19
